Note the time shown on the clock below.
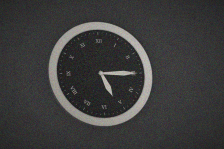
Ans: 5:15
